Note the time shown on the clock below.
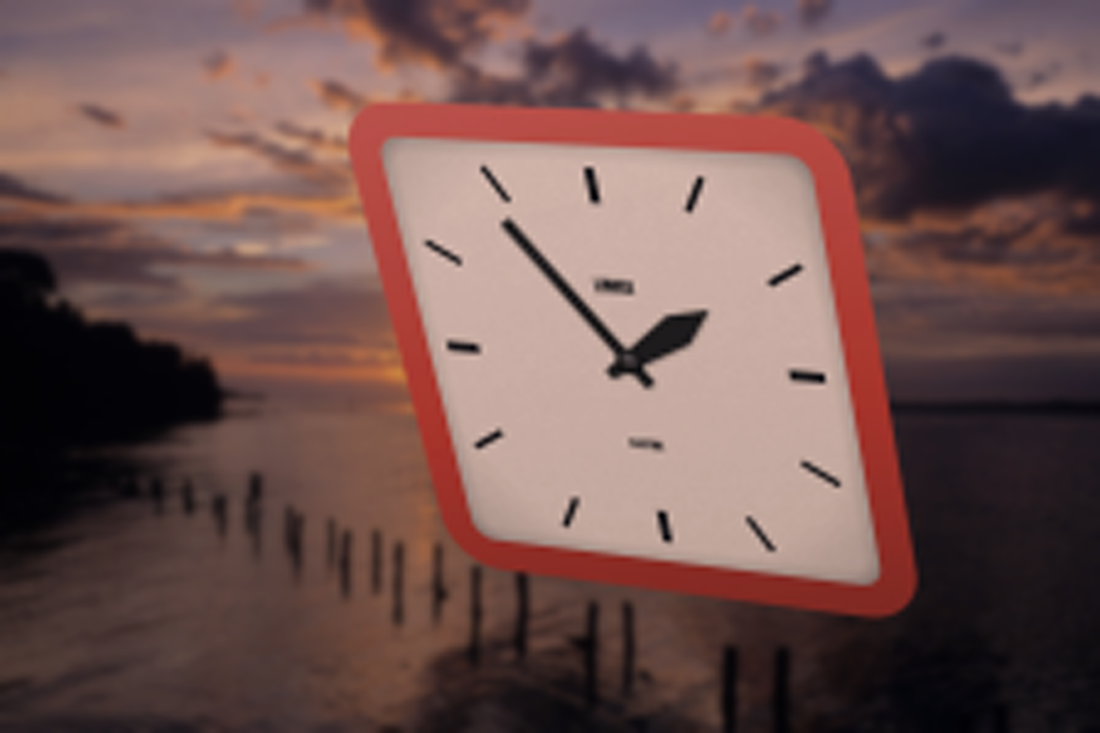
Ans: 1:54
